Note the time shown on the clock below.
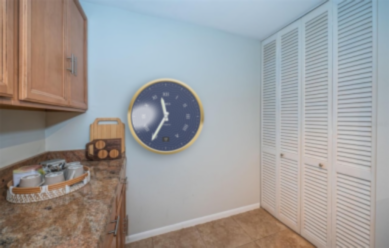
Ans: 11:35
